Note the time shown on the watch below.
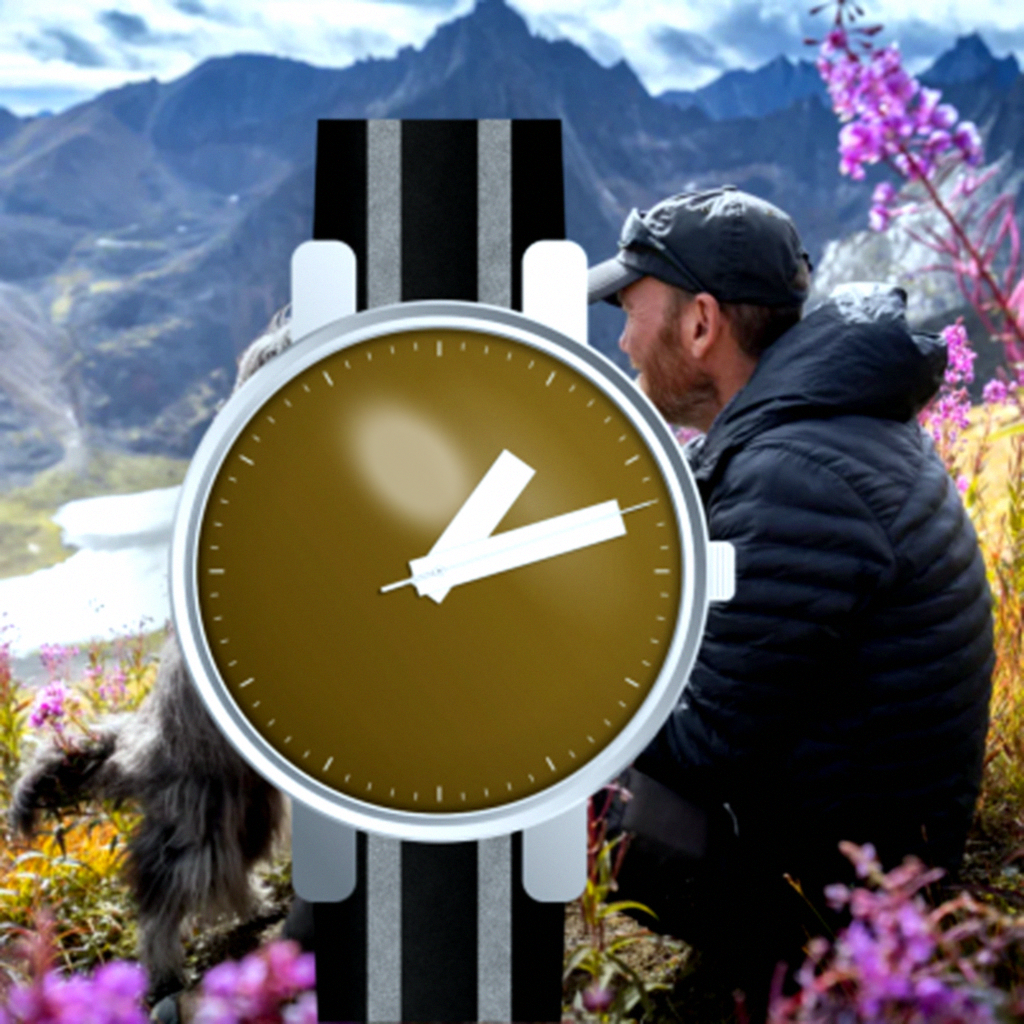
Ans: 1:12:12
